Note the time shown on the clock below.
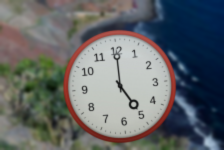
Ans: 5:00
